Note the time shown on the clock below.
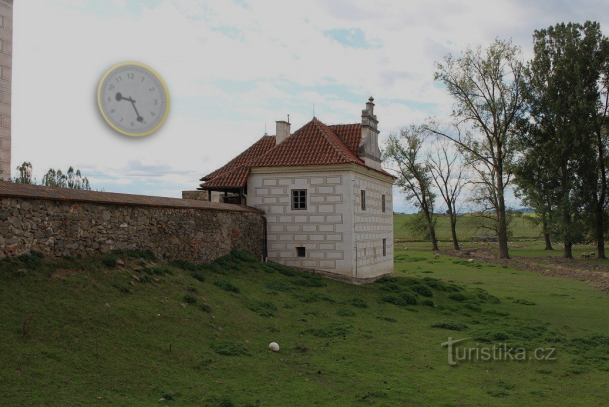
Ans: 9:26
